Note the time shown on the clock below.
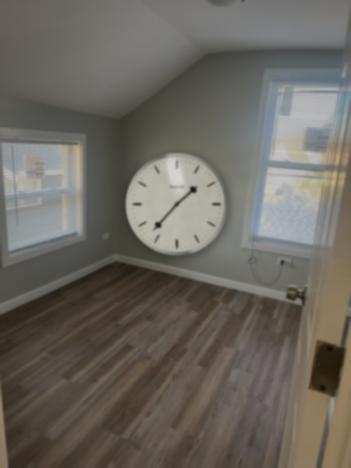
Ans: 1:37
